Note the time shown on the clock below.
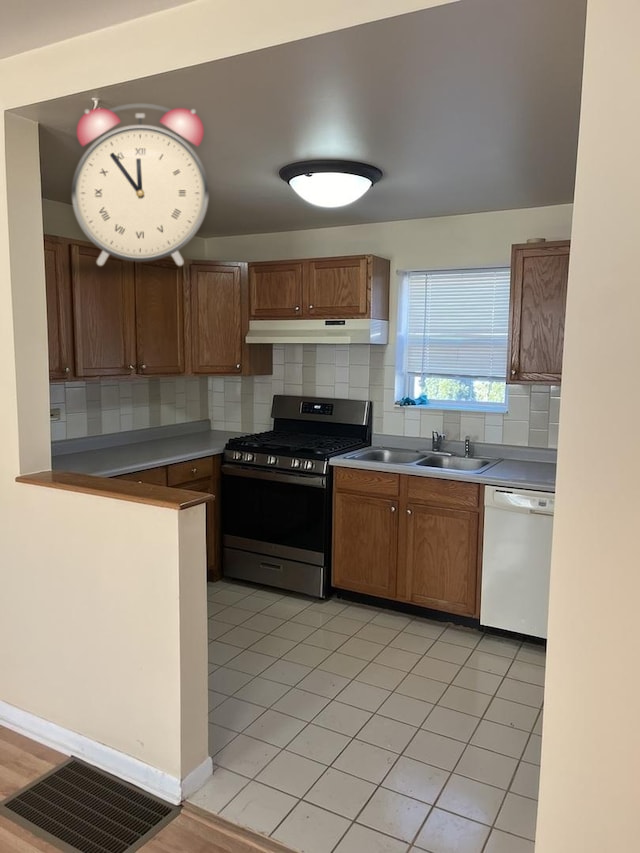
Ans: 11:54
